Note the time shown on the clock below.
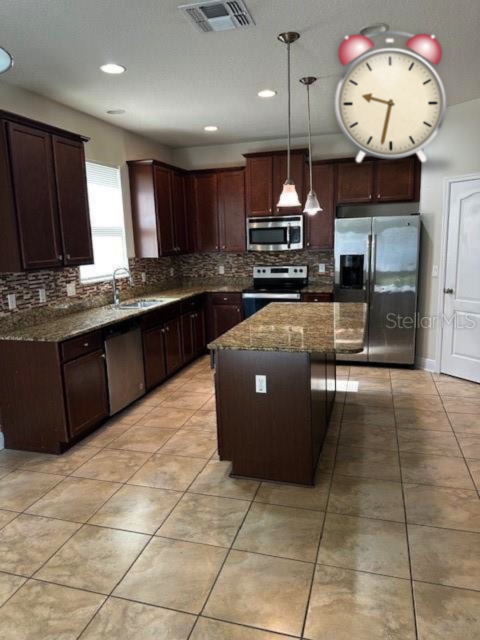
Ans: 9:32
